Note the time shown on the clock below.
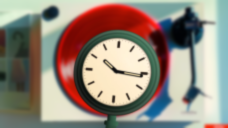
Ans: 10:16
